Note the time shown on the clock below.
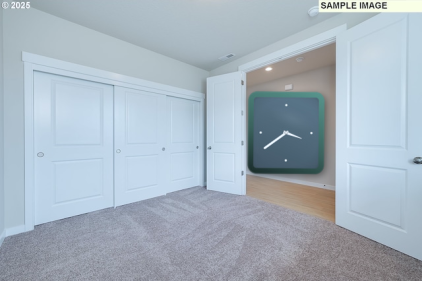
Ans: 3:39
